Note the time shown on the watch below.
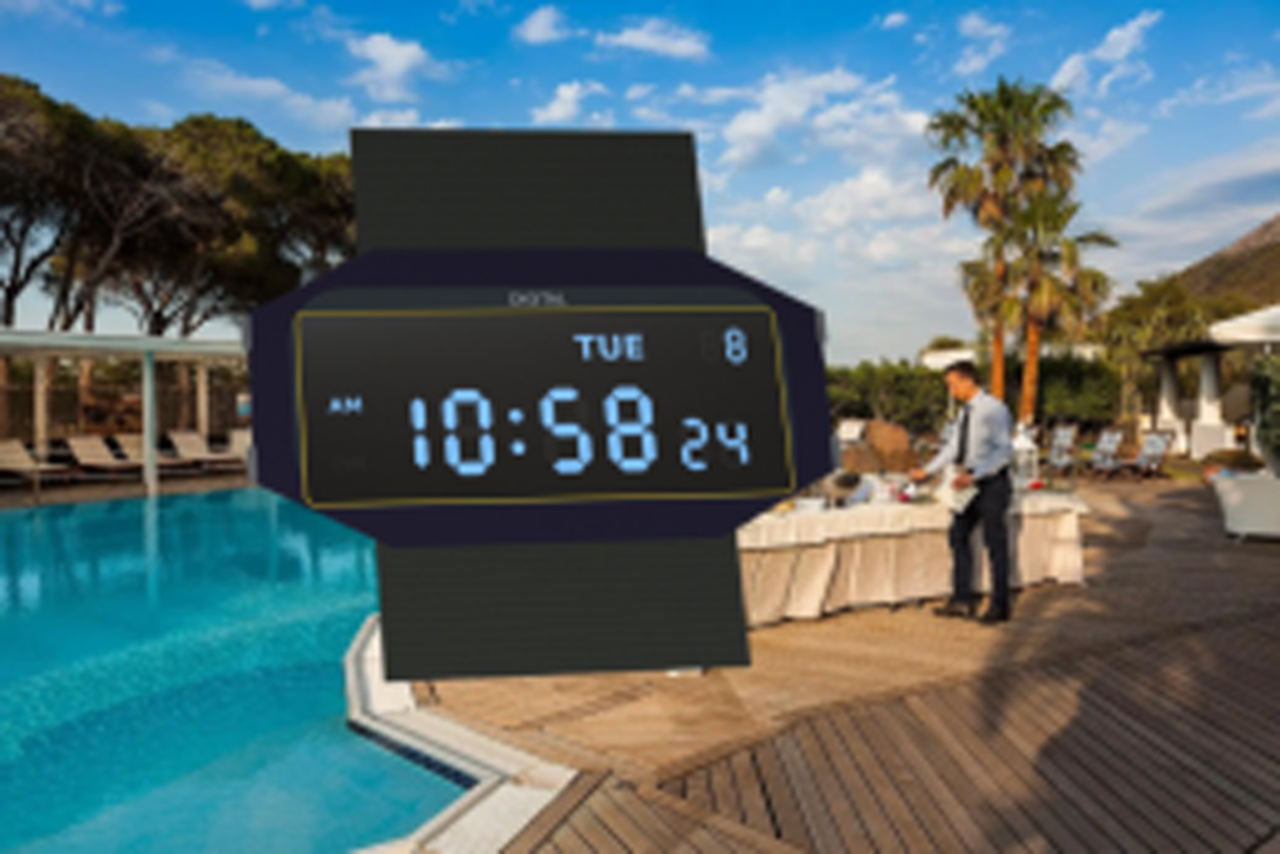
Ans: 10:58:24
